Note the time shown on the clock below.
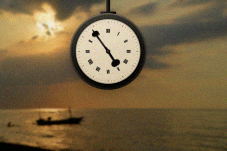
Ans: 4:54
